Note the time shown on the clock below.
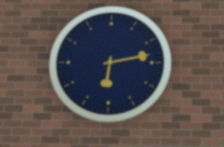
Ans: 6:13
